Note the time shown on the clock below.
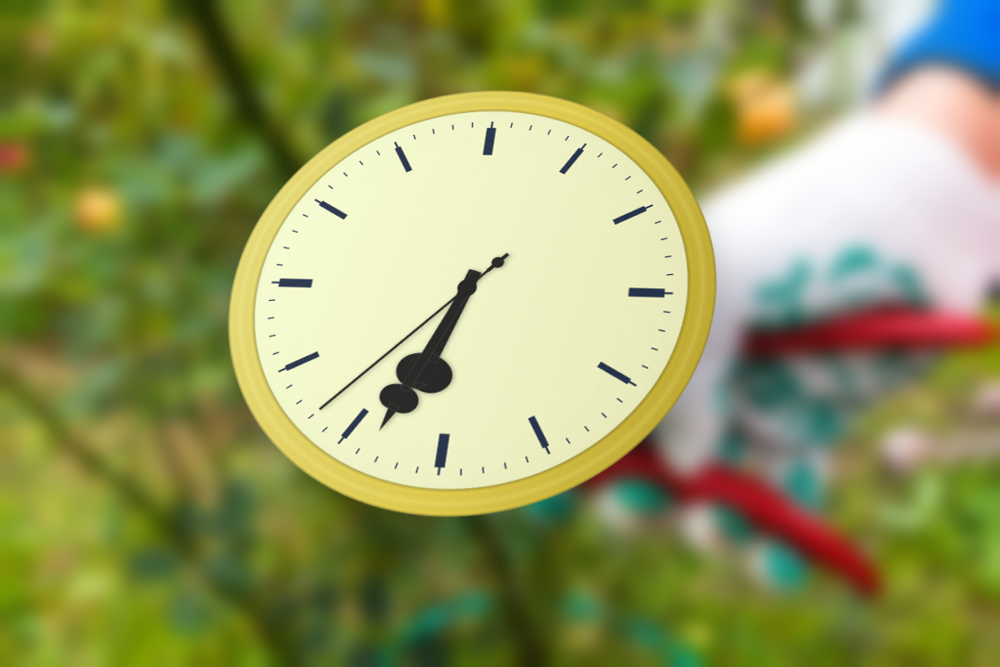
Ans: 6:33:37
